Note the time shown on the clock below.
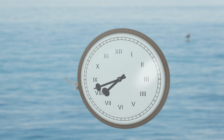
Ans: 7:42
